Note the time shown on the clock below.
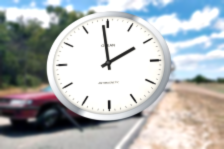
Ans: 1:59
